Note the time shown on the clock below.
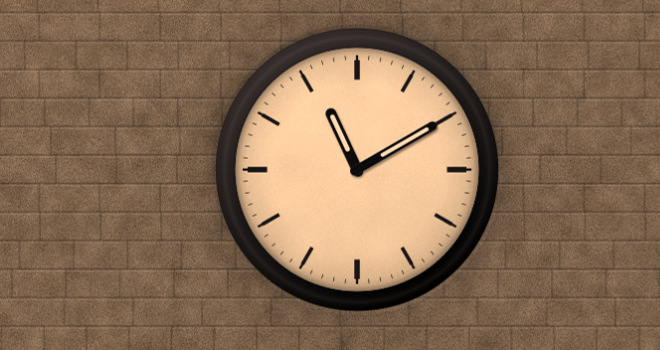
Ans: 11:10
